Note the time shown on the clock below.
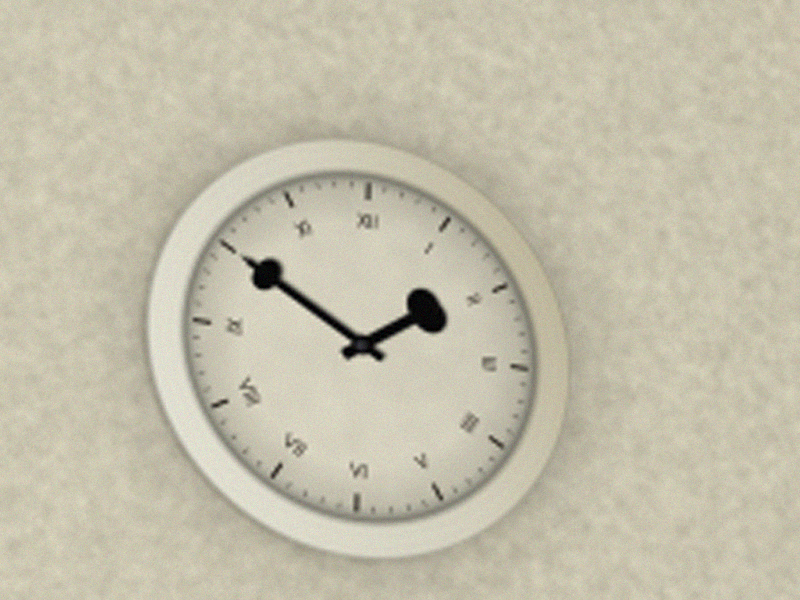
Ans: 1:50
